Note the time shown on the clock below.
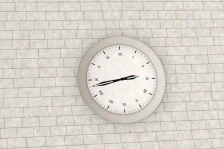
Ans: 2:43
